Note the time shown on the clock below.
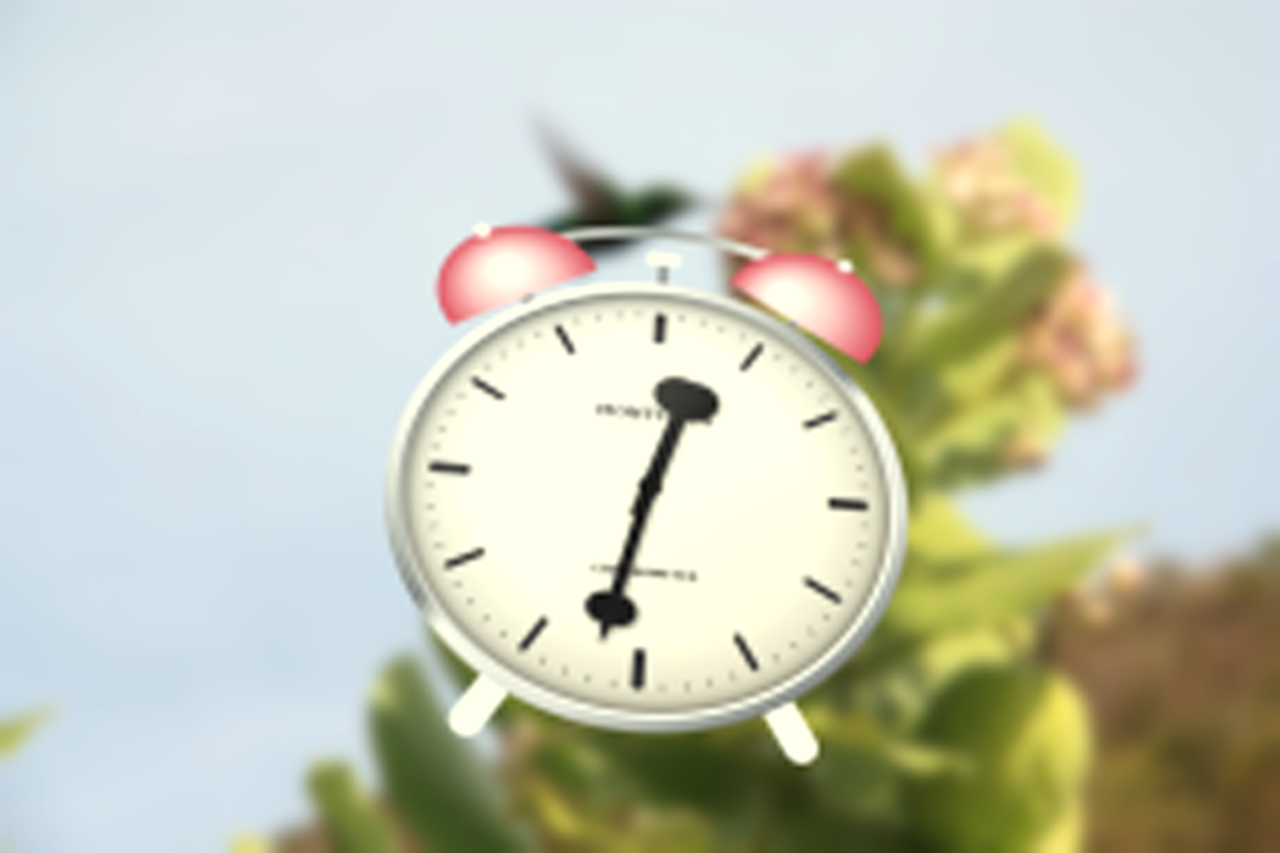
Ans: 12:32
